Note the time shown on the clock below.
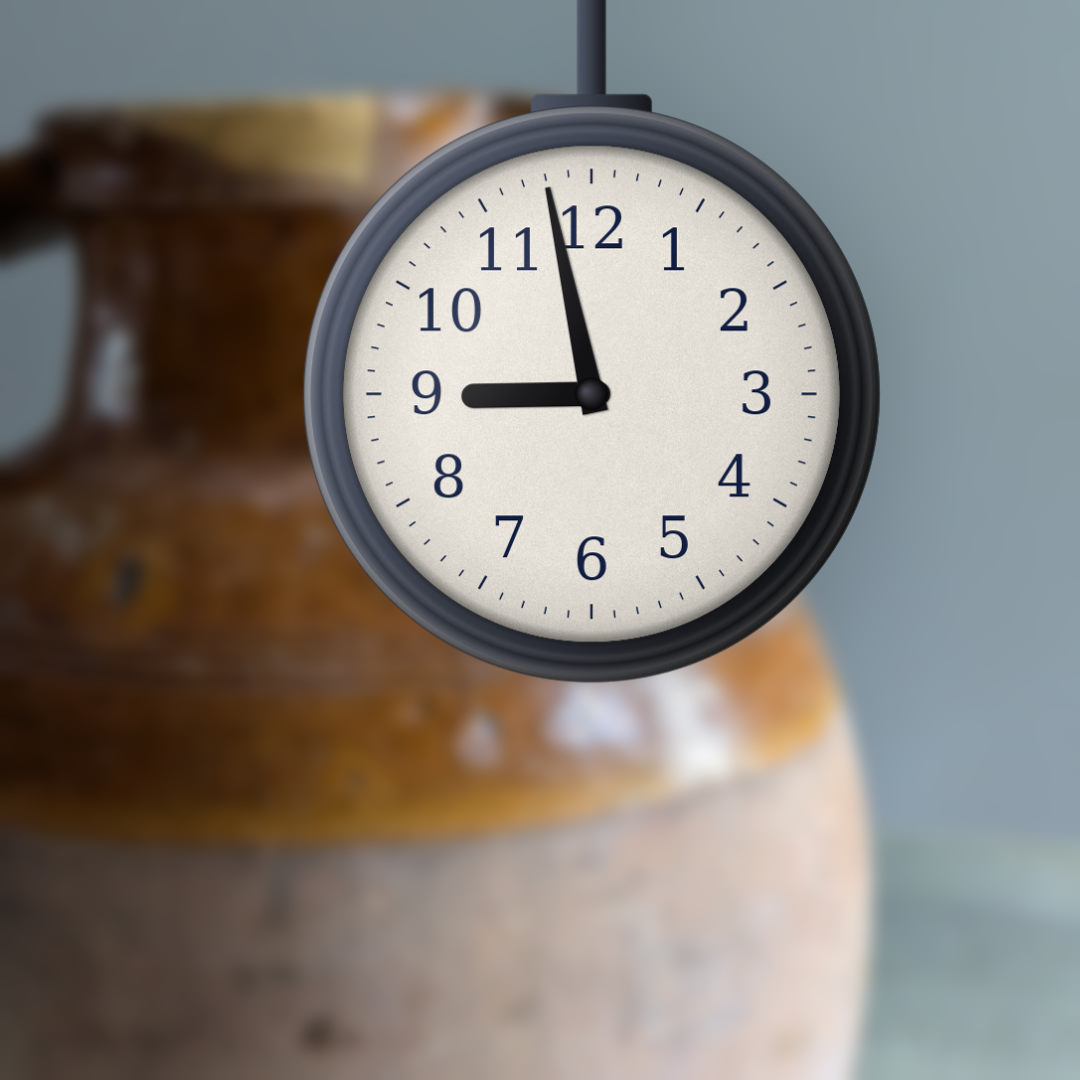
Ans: 8:58
